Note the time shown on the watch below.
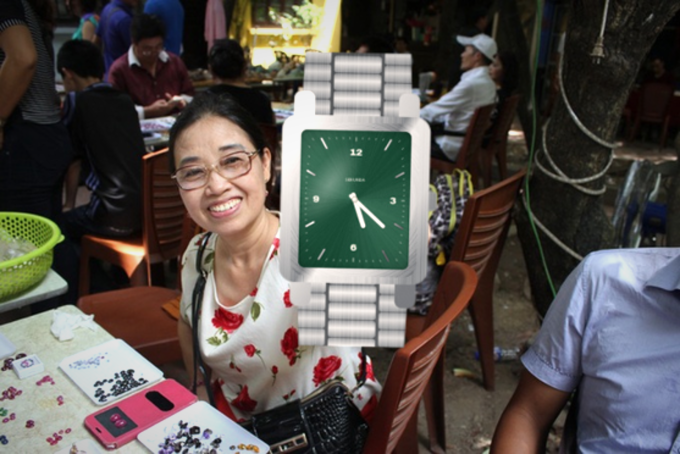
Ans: 5:22
